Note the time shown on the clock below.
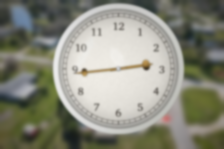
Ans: 2:44
